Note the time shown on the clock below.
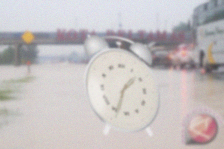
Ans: 1:34
